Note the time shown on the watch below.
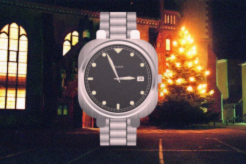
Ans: 2:56
